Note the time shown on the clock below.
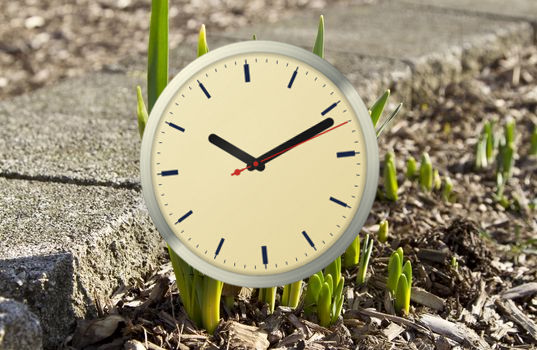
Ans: 10:11:12
